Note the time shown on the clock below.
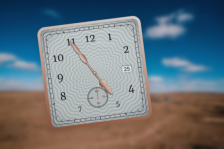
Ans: 4:55
